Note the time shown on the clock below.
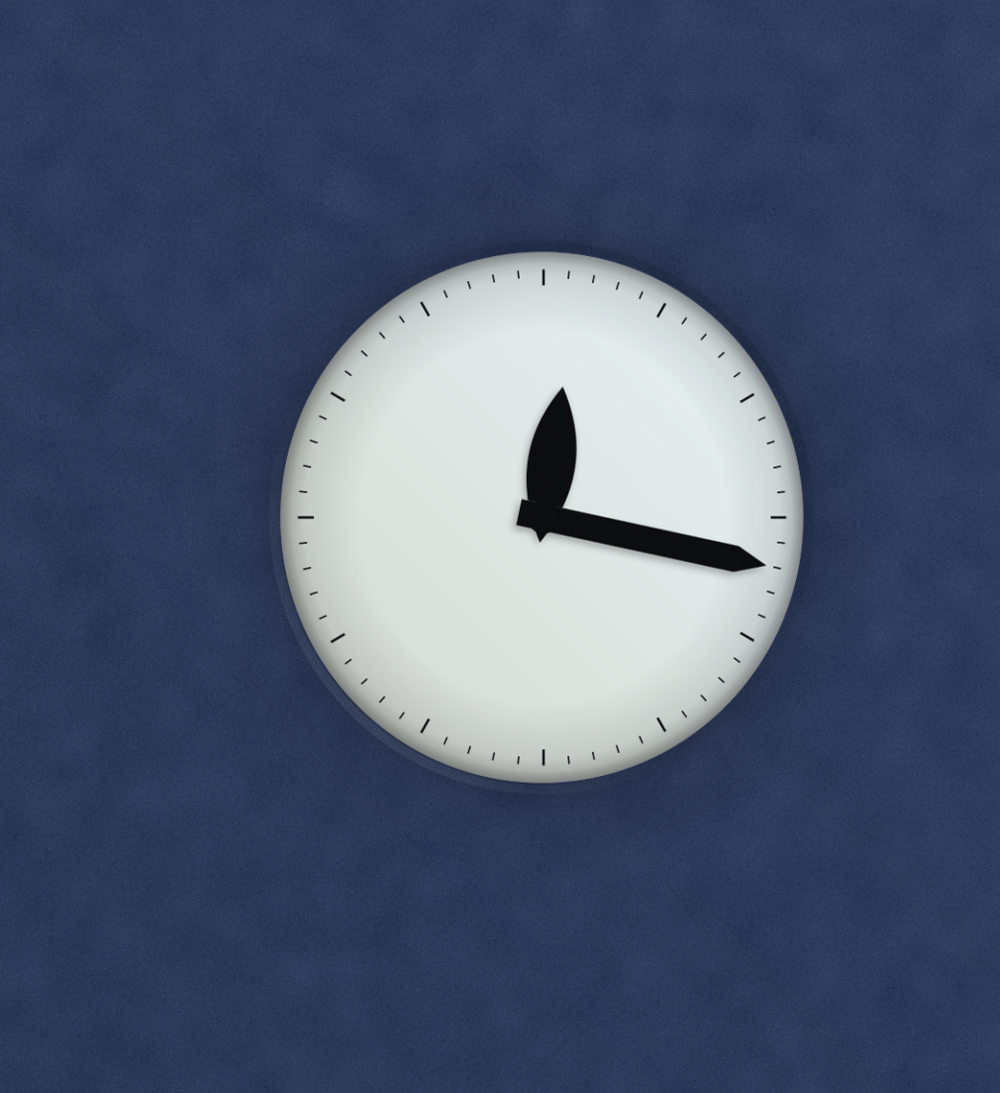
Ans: 12:17
